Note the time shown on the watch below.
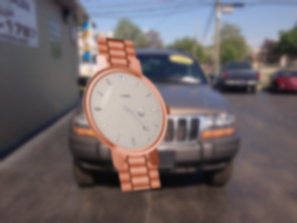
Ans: 3:23
